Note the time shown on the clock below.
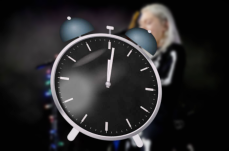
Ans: 12:01
